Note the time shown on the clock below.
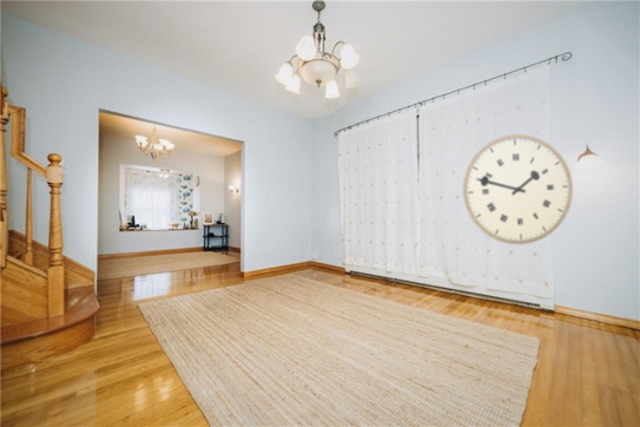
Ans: 1:48
